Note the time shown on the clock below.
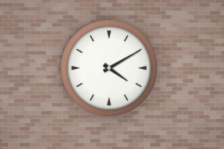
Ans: 4:10
